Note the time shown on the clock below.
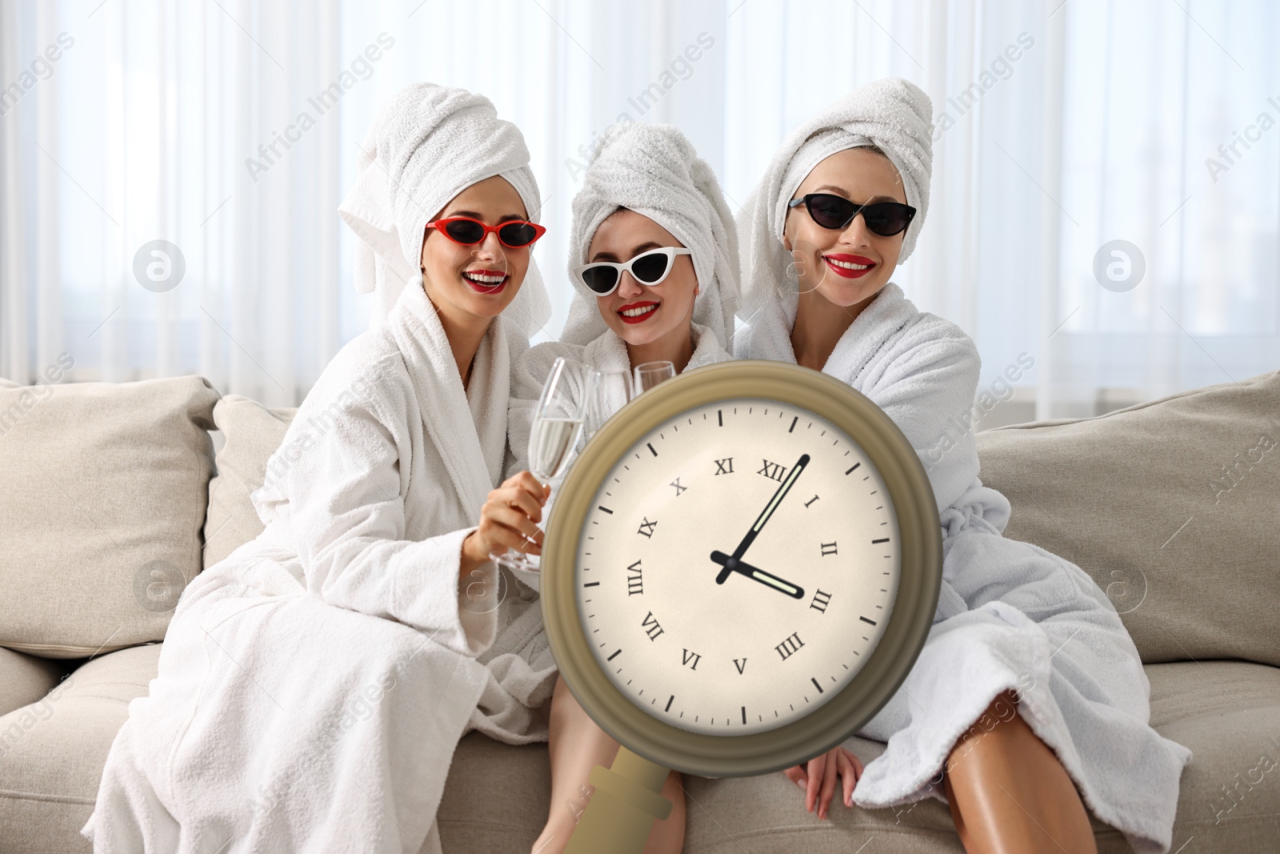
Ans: 3:02
